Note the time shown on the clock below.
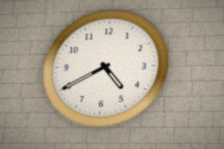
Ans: 4:40
